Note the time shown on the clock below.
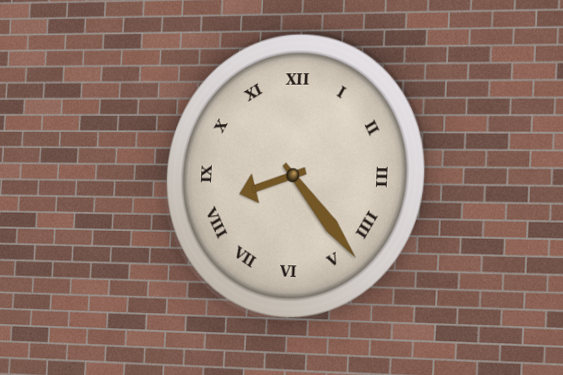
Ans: 8:23
